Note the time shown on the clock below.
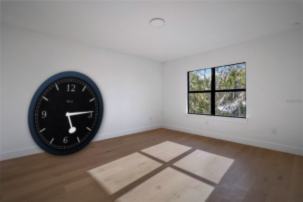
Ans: 5:14
